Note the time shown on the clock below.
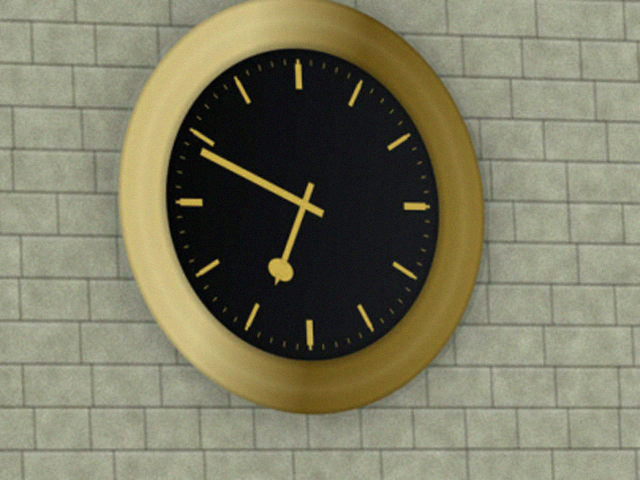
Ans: 6:49
